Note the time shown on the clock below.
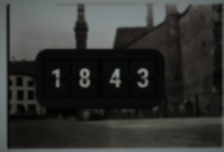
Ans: 18:43
